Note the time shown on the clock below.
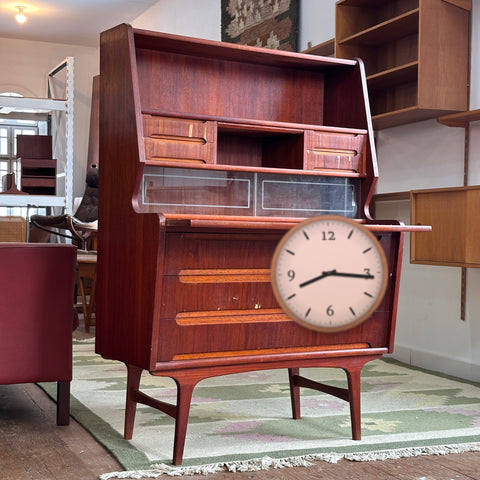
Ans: 8:16
